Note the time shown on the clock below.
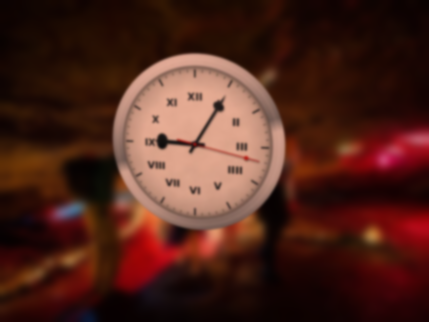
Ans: 9:05:17
